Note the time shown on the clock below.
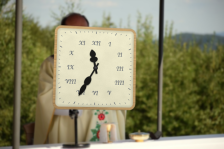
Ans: 11:35
